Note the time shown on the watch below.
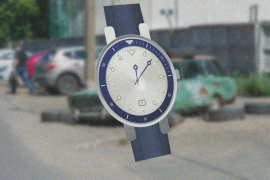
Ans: 12:08
